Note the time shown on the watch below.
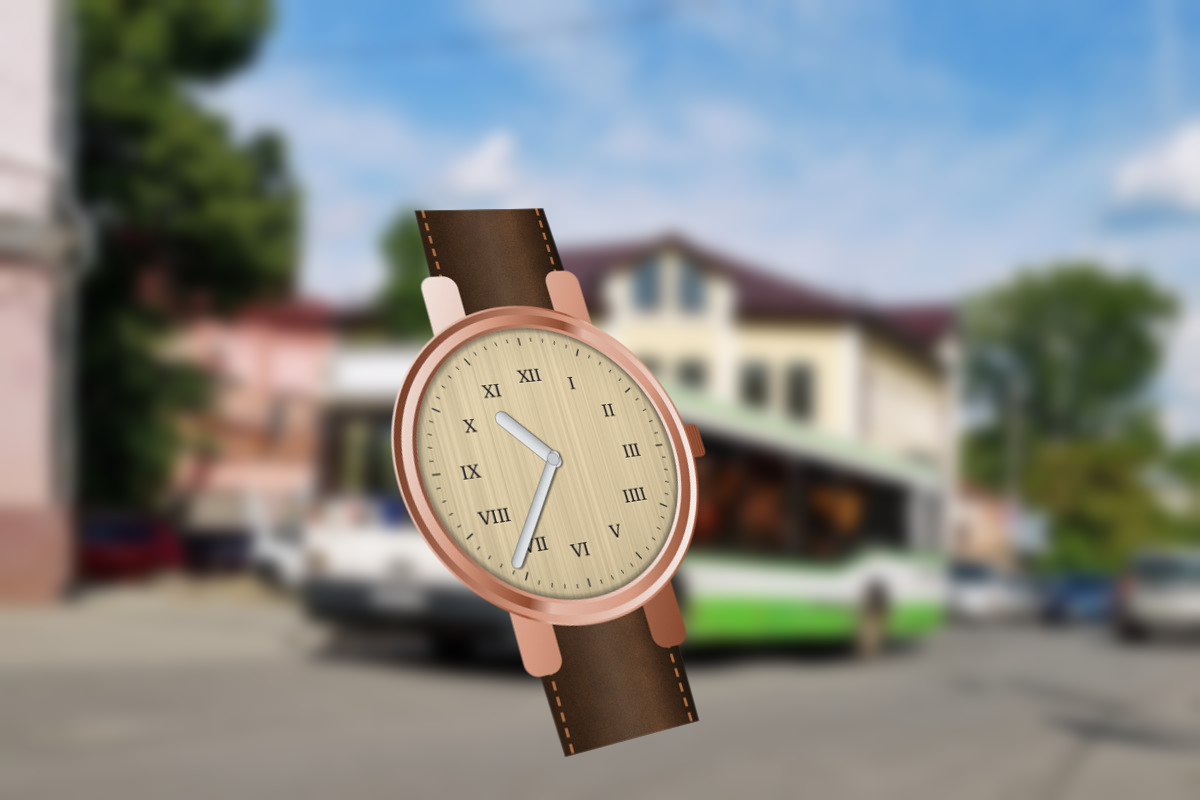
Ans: 10:36
